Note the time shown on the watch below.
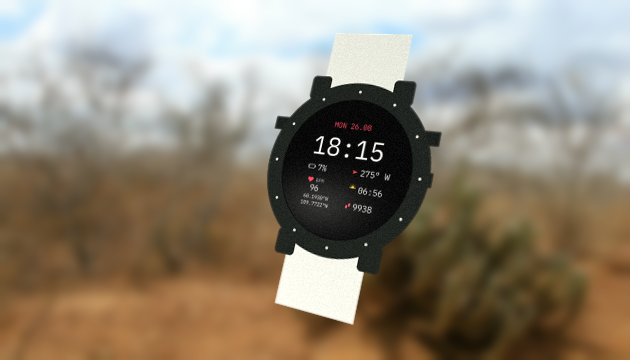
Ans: 18:15
